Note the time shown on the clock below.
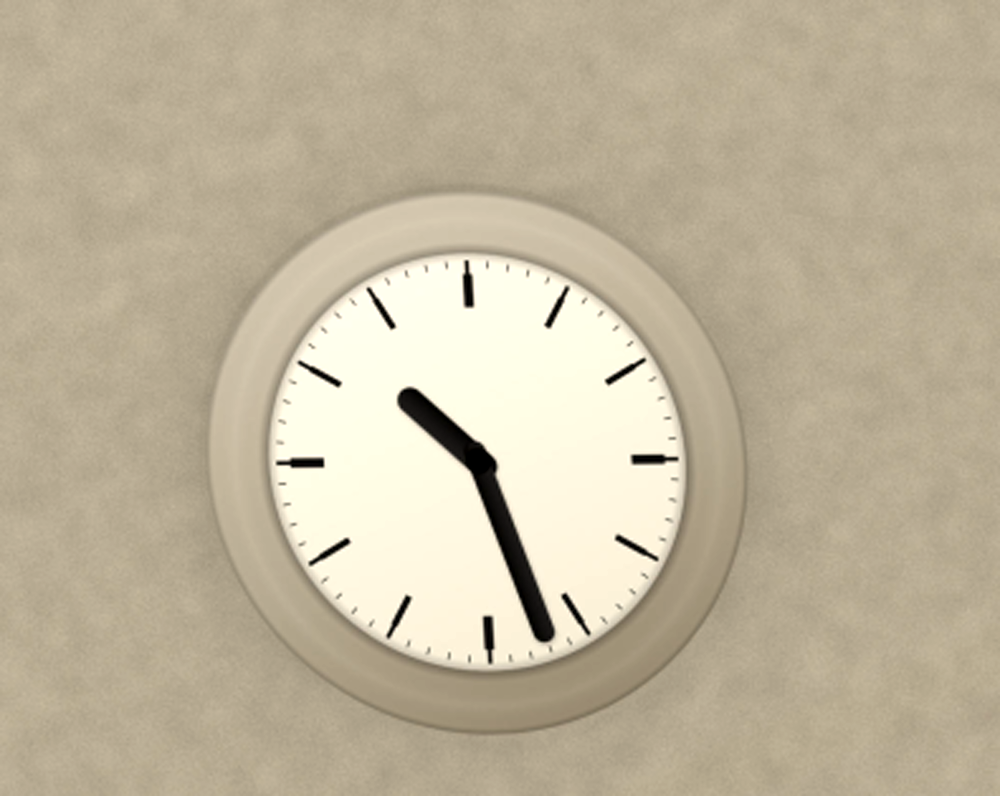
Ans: 10:27
